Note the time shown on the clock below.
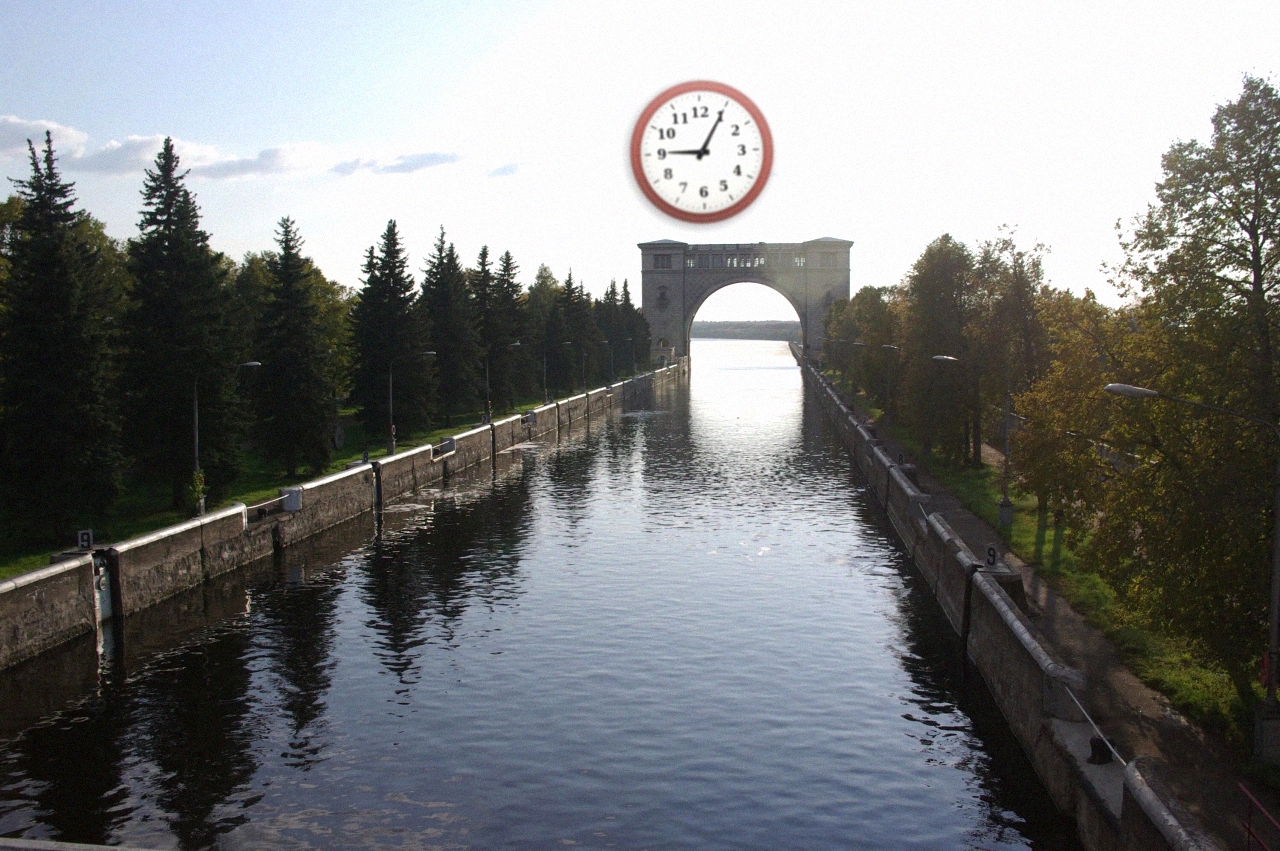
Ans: 9:05
